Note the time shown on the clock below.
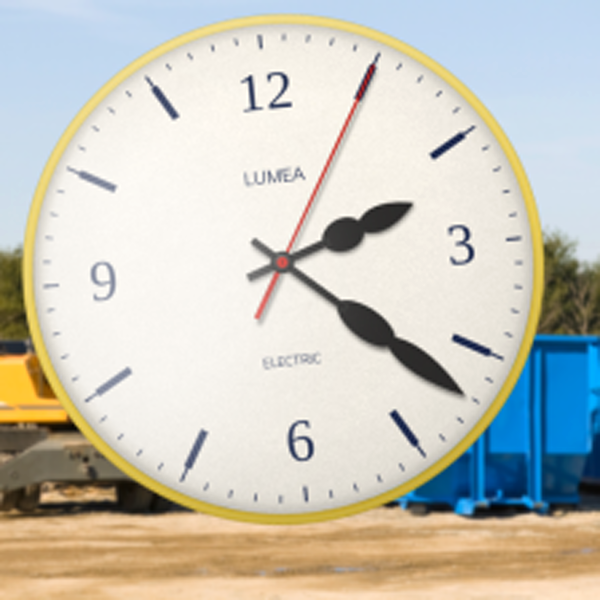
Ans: 2:22:05
